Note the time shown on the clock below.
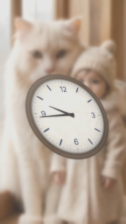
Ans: 9:44
